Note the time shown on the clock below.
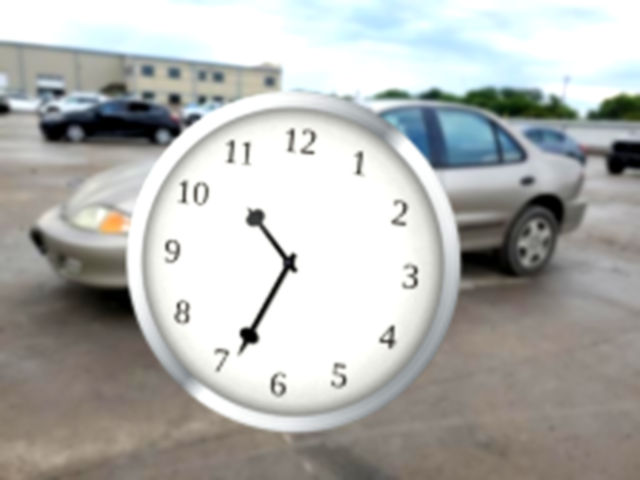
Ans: 10:34
